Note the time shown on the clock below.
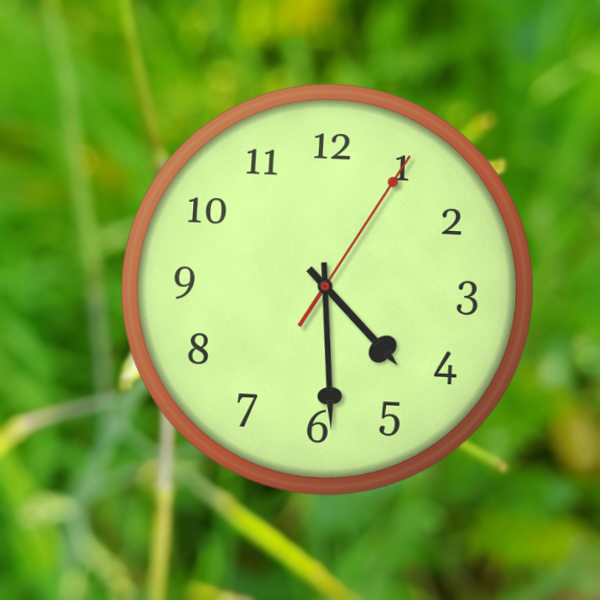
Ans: 4:29:05
